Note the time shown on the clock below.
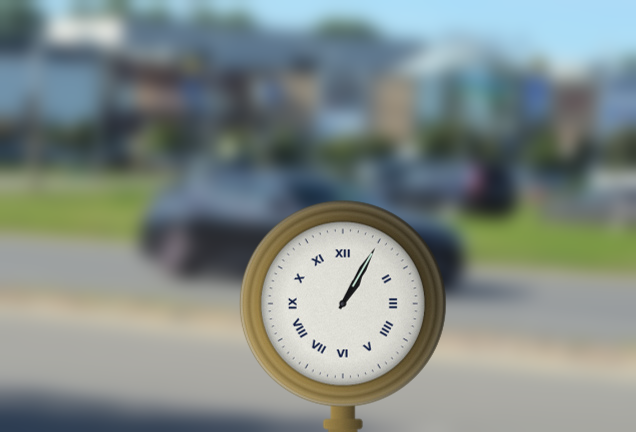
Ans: 1:05
